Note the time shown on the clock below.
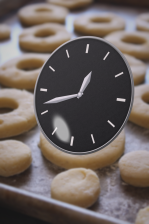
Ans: 12:42
